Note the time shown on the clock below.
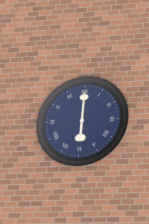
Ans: 6:00
